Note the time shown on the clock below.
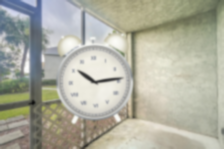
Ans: 10:14
